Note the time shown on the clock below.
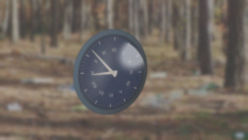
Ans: 8:52
